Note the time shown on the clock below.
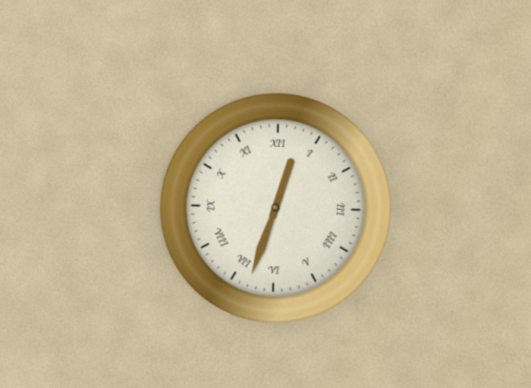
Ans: 12:33
